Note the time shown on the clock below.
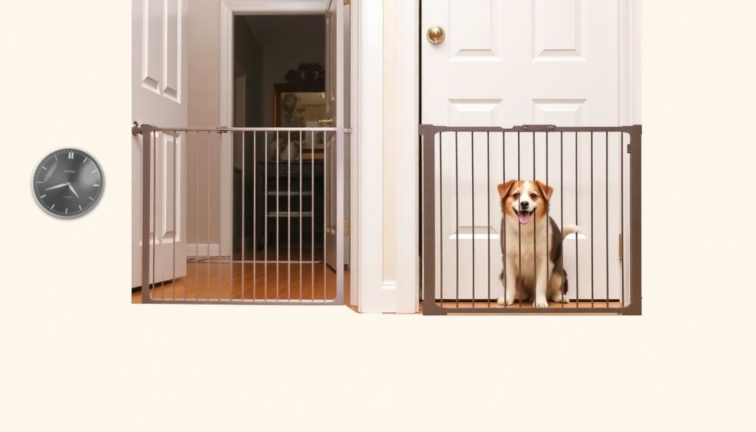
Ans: 4:42
